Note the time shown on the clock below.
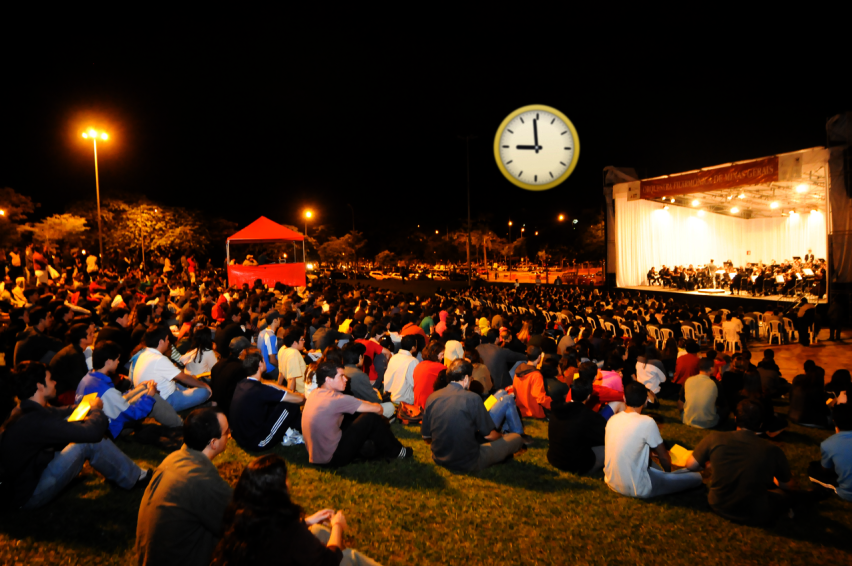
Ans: 8:59
